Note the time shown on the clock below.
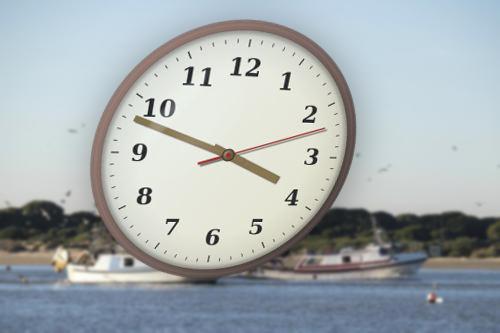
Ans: 3:48:12
